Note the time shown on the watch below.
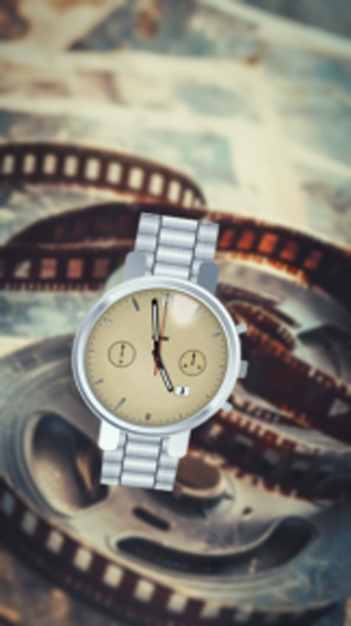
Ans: 4:58
